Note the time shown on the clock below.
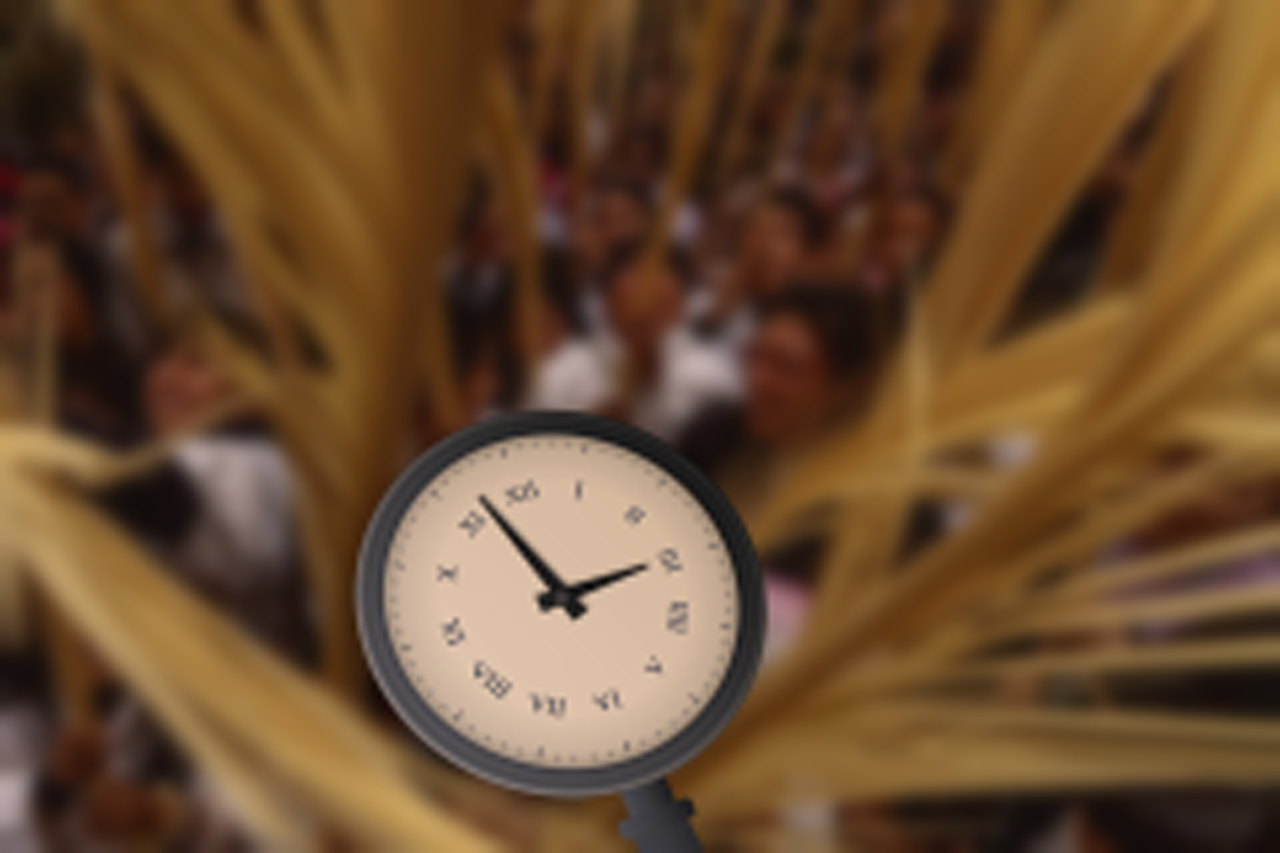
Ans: 2:57
